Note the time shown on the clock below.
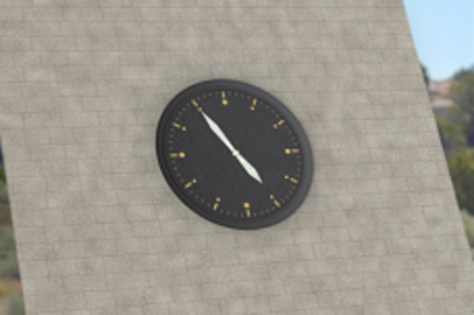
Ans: 4:55
